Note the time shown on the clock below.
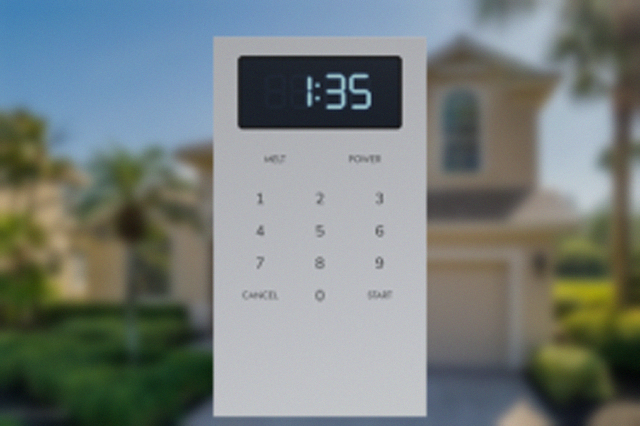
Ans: 1:35
